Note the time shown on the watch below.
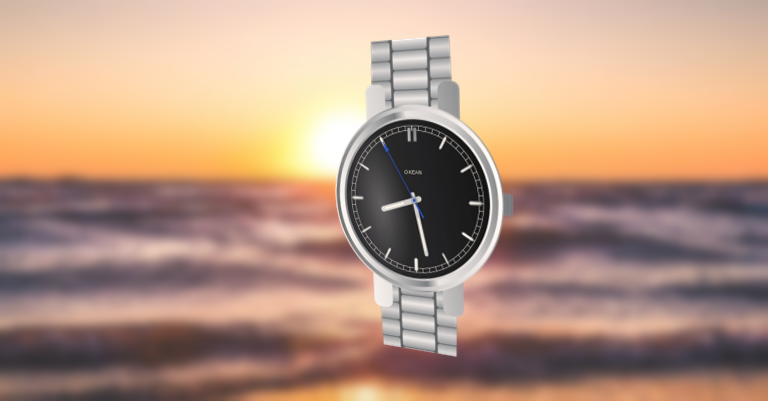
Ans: 8:27:55
